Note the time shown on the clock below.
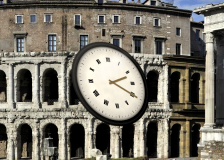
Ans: 2:20
